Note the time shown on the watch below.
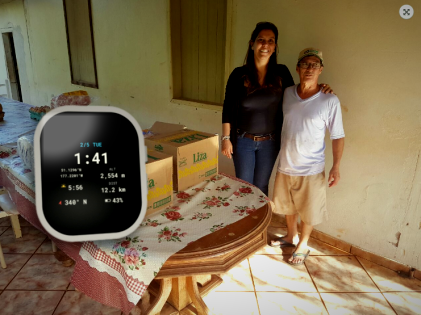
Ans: 1:41
